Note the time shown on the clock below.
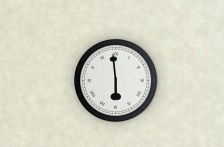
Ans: 5:59
